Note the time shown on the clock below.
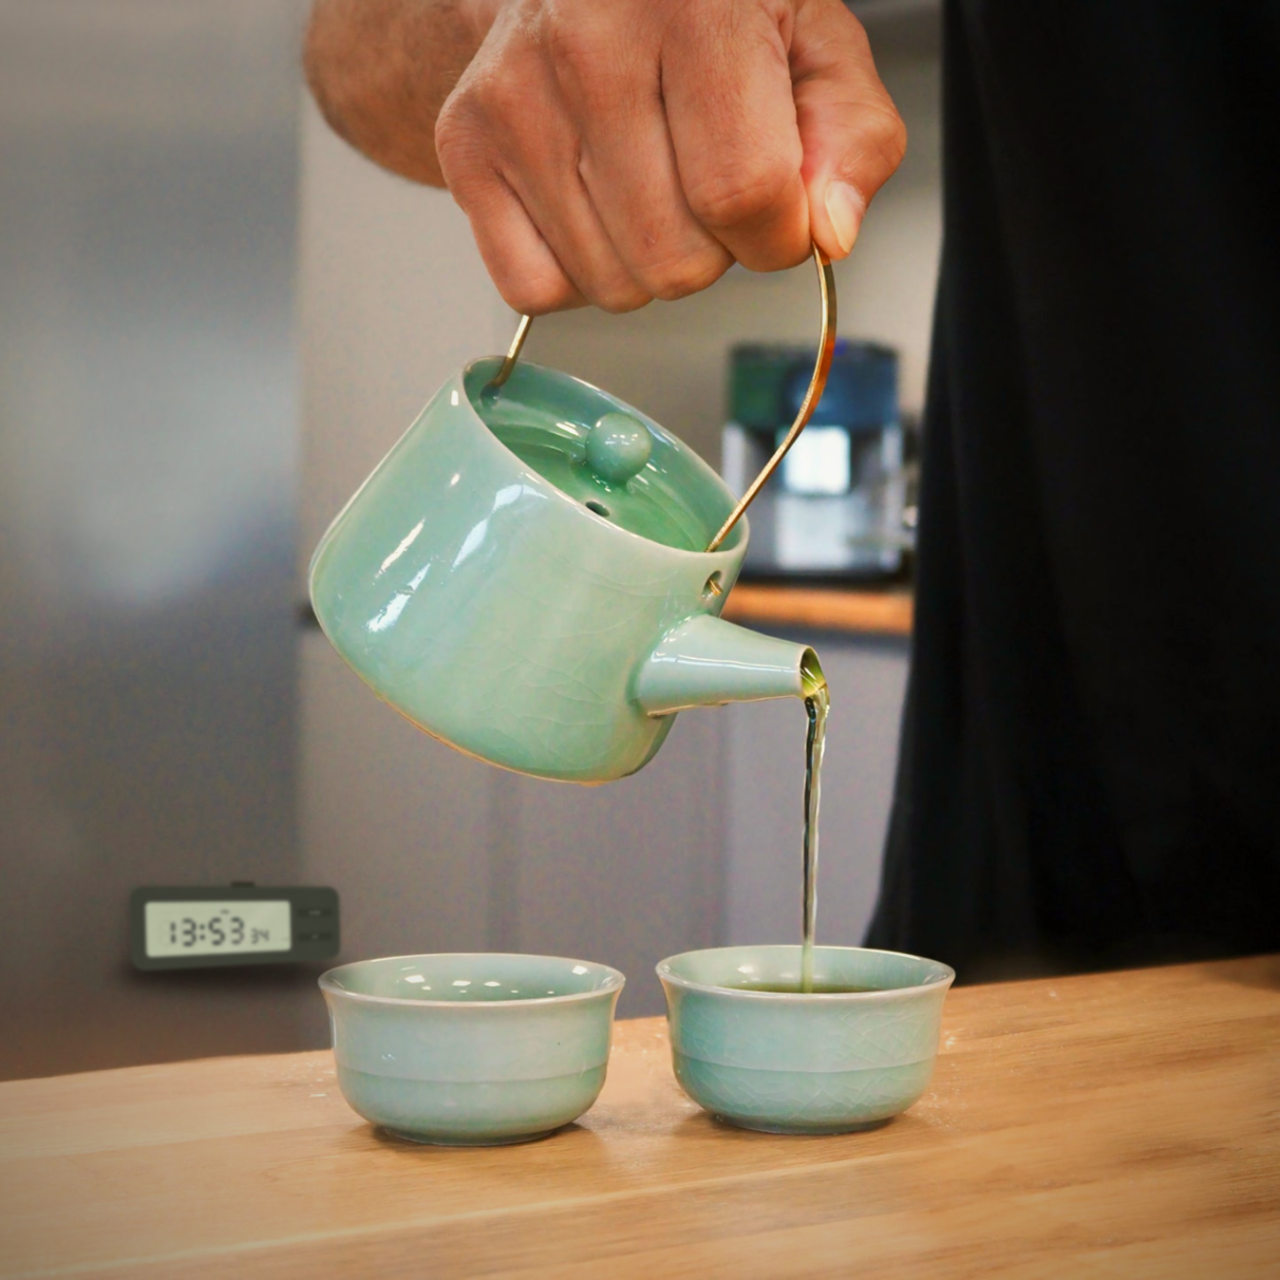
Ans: 13:53:34
